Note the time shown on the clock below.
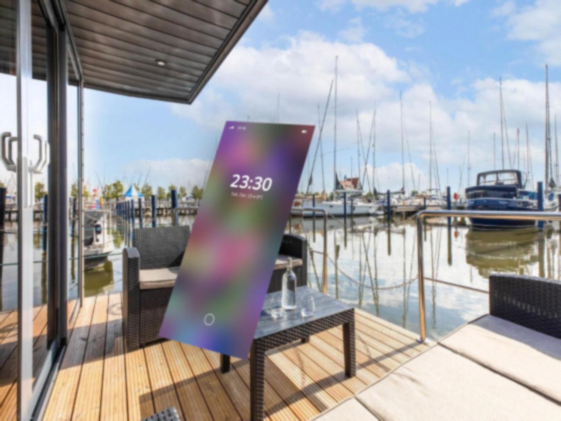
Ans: 23:30
